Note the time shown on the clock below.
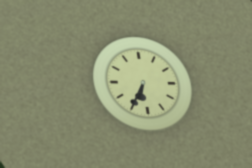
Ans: 6:35
